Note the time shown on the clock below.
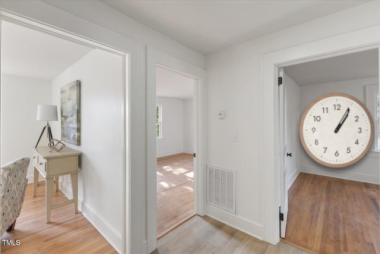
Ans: 1:05
